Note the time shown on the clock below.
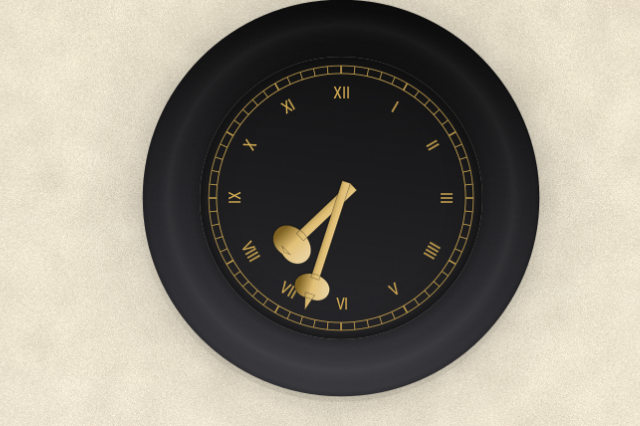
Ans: 7:33
